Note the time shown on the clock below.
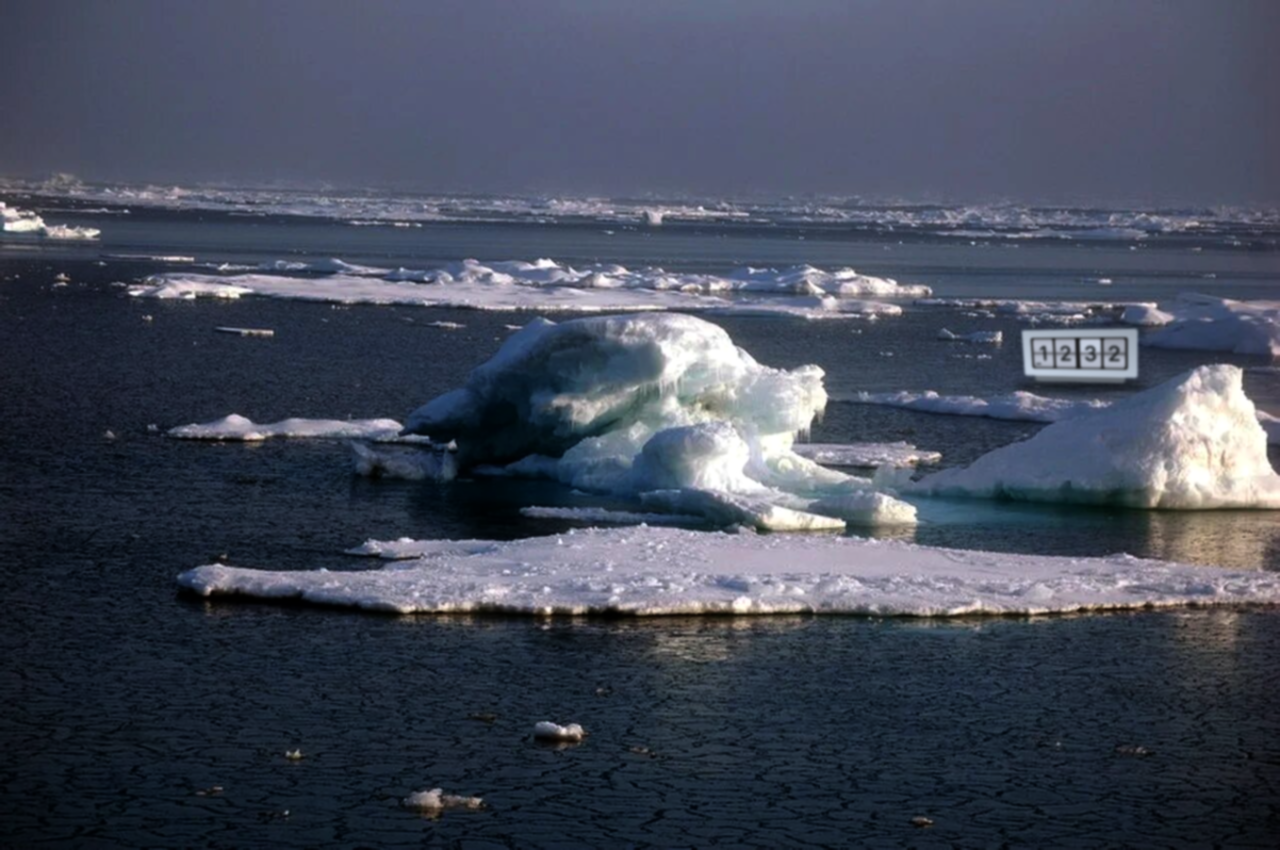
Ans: 12:32
